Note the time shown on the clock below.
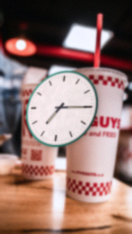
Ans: 7:15
